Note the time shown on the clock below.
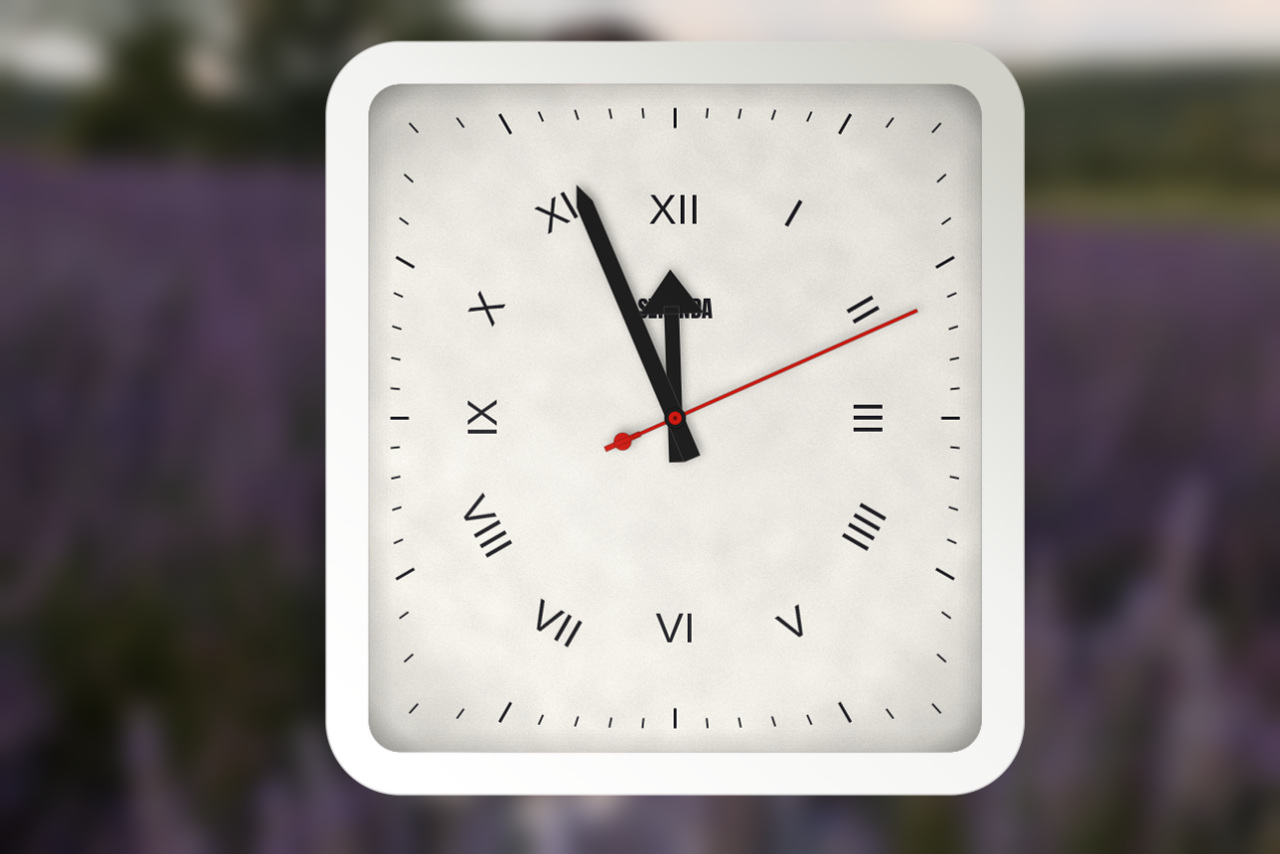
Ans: 11:56:11
